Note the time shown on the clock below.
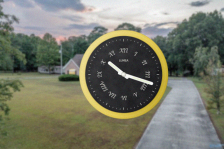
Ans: 10:18
